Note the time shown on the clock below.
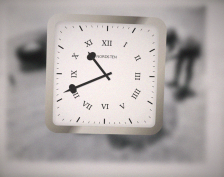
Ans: 10:41
